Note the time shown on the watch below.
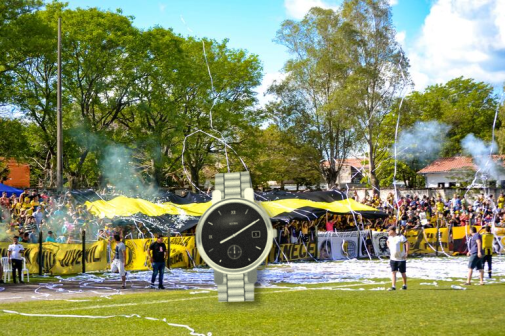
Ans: 8:10
